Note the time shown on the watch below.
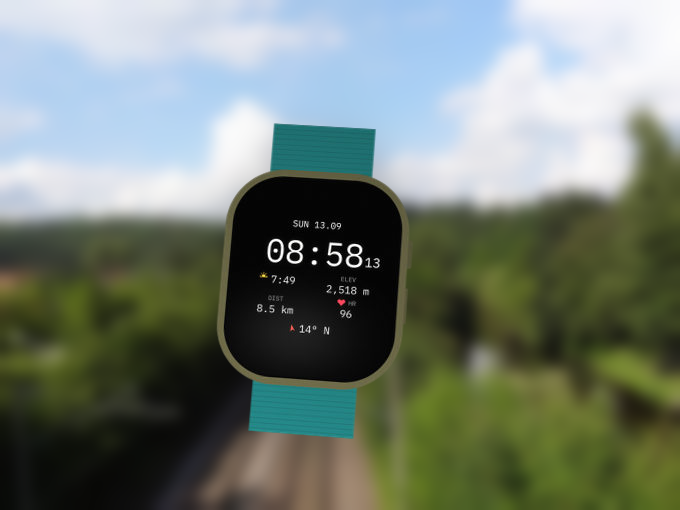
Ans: 8:58:13
